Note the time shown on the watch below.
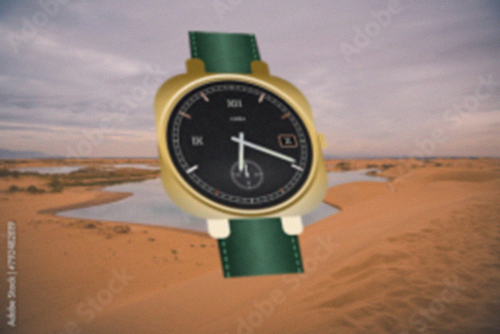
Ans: 6:19
